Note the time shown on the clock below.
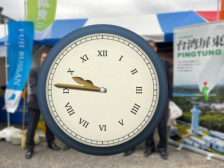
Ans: 9:46
